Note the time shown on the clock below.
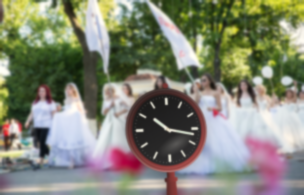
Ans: 10:17
